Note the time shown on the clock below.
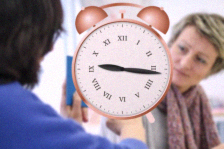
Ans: 9:16
